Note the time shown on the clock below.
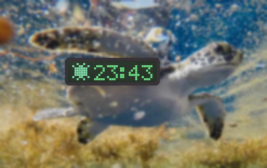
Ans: 23:43
